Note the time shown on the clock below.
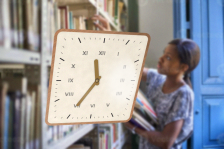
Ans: 11:35
